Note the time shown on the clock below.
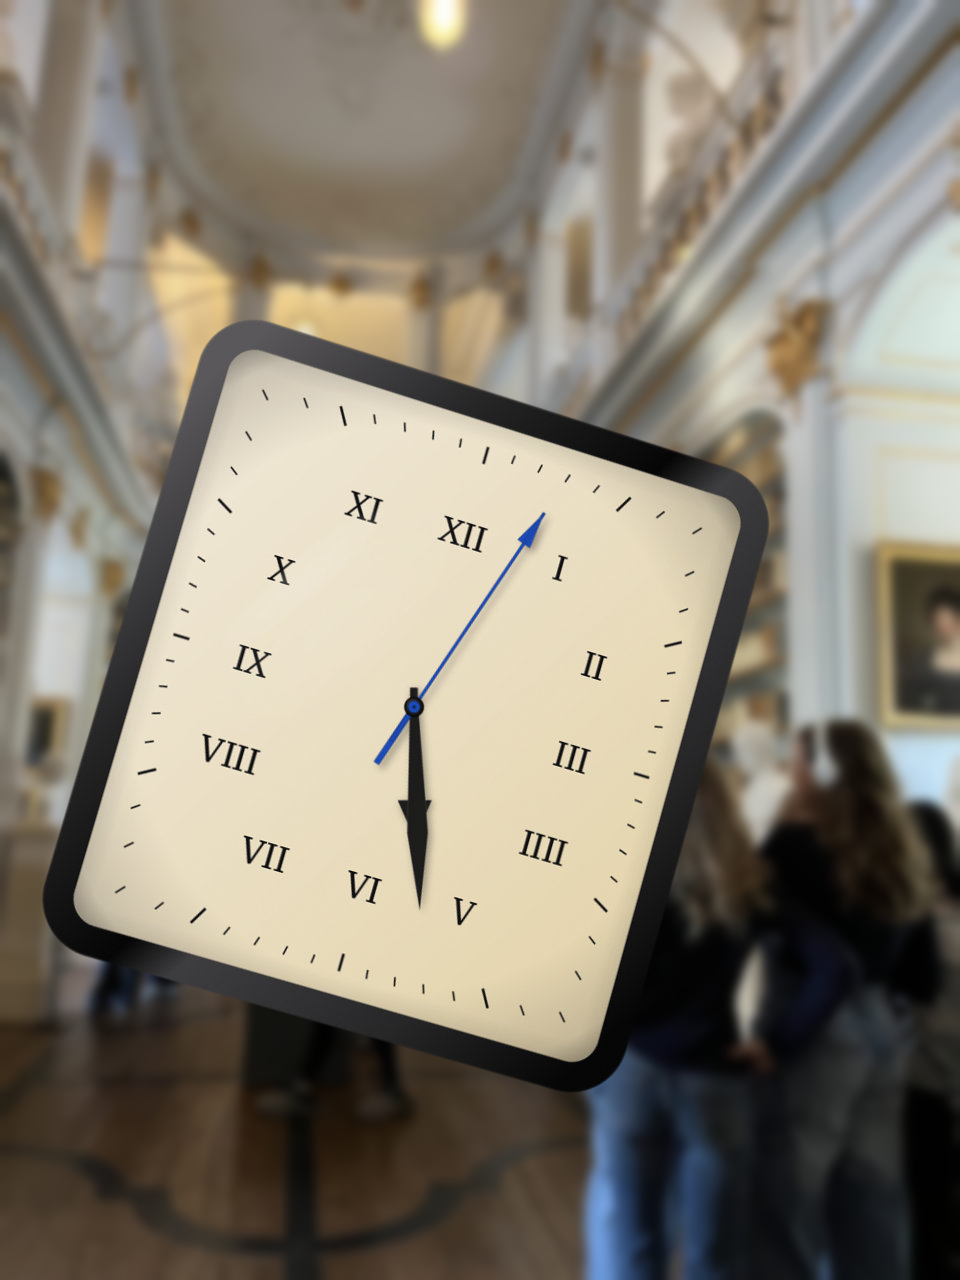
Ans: 5:27:03
